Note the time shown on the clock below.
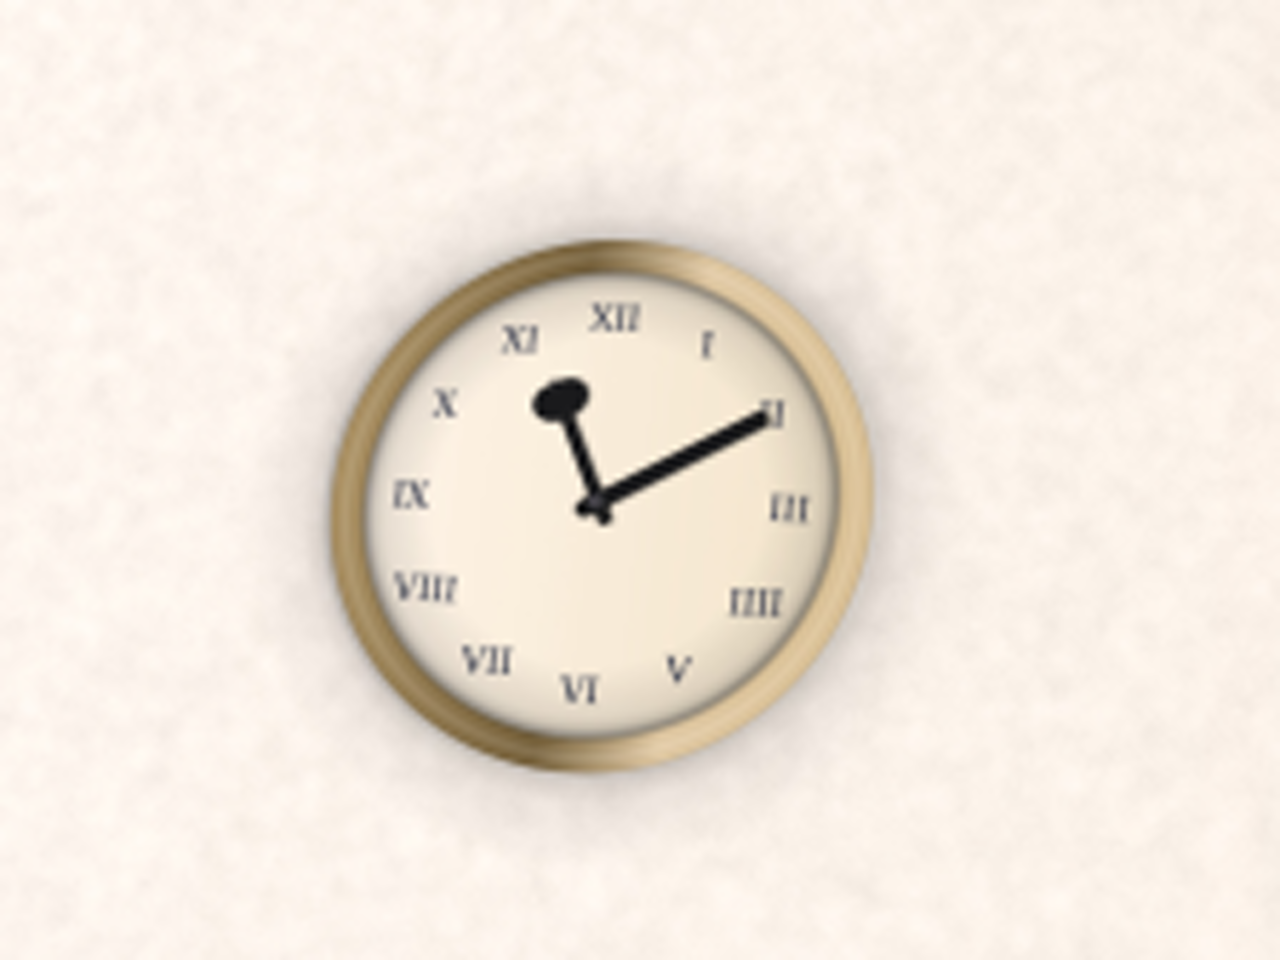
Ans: 11:10
